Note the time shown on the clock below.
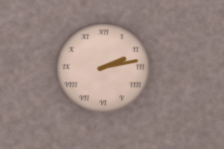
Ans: 2:13
